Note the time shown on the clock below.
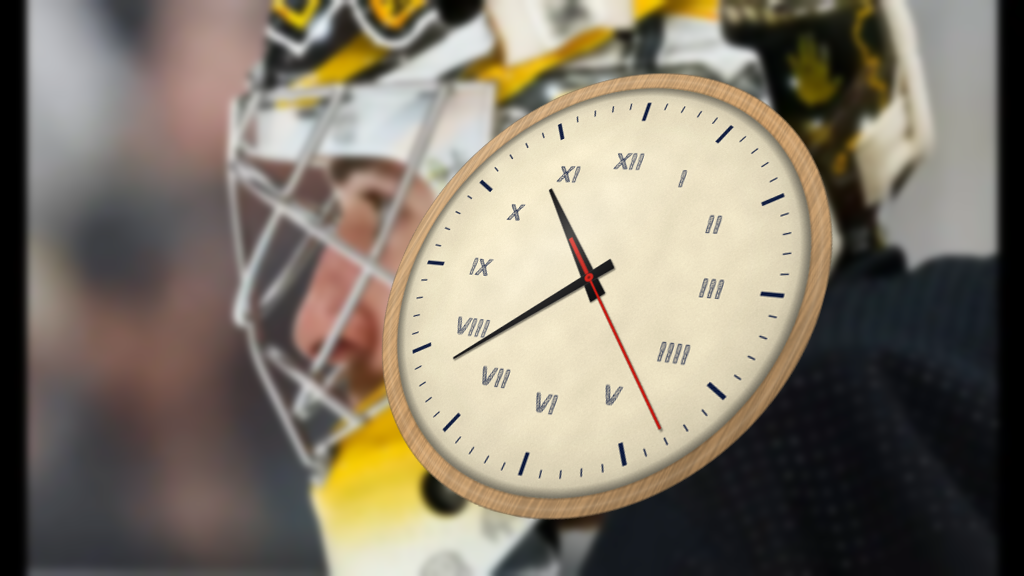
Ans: 10:38:23
